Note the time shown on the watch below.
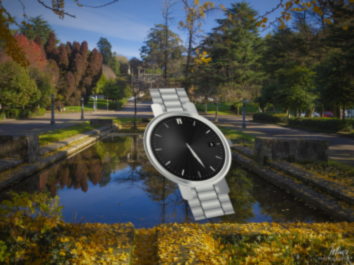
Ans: 5:27
